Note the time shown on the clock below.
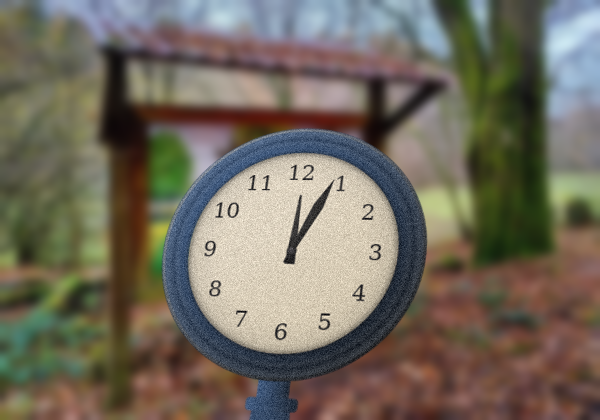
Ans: 12:04
